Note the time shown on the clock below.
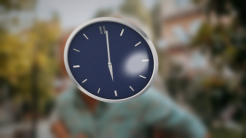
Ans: 6:01
